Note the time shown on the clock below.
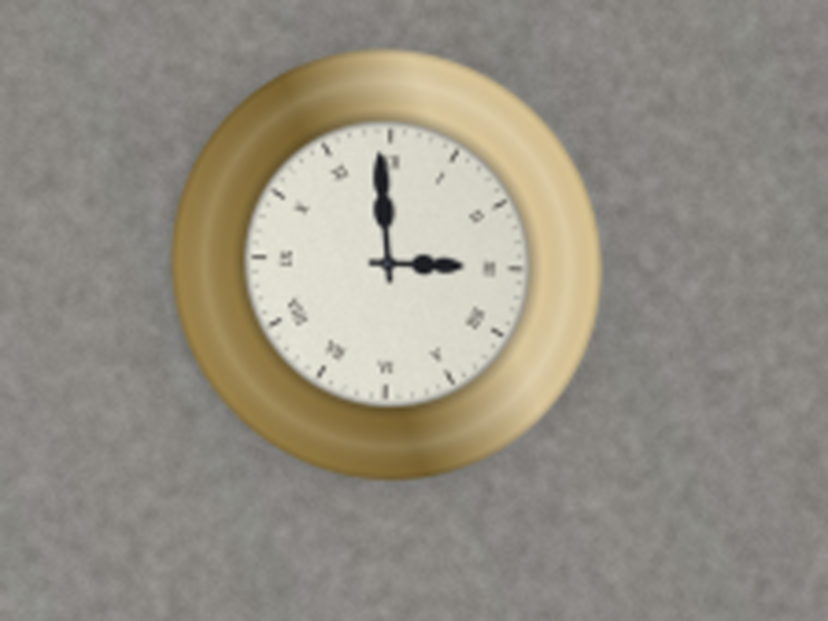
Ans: 2:59
